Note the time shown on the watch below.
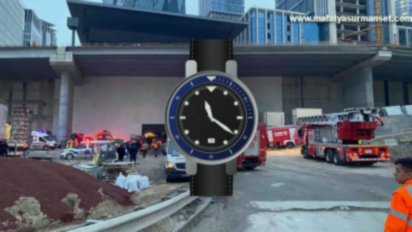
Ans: 11:21
